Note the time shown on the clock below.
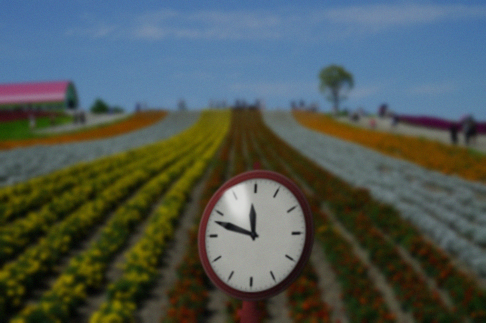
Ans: 11:48
